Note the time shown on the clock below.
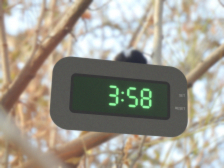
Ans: 3:58
